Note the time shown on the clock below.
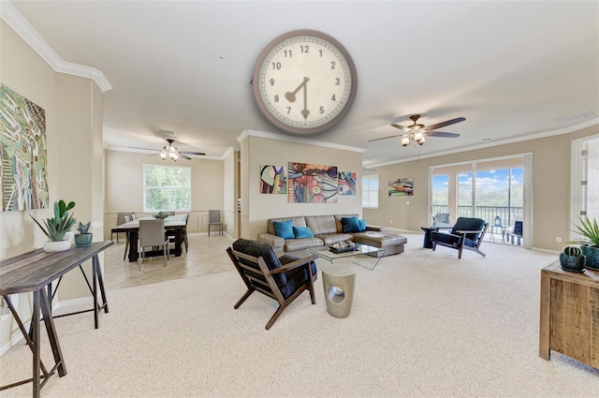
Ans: 7:30
